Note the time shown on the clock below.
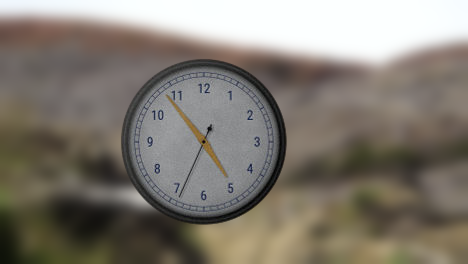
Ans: 4:53:34
